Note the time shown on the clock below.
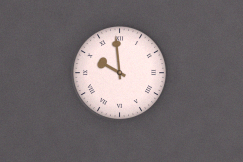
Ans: 9:59
